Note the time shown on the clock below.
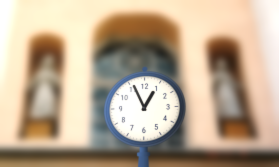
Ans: 12:56
